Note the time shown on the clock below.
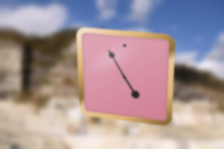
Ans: 4:55
